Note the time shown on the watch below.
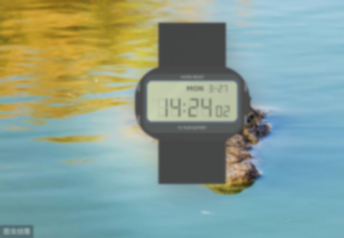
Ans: 14:24:02
